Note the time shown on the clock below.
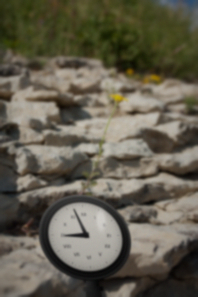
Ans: 8:57
